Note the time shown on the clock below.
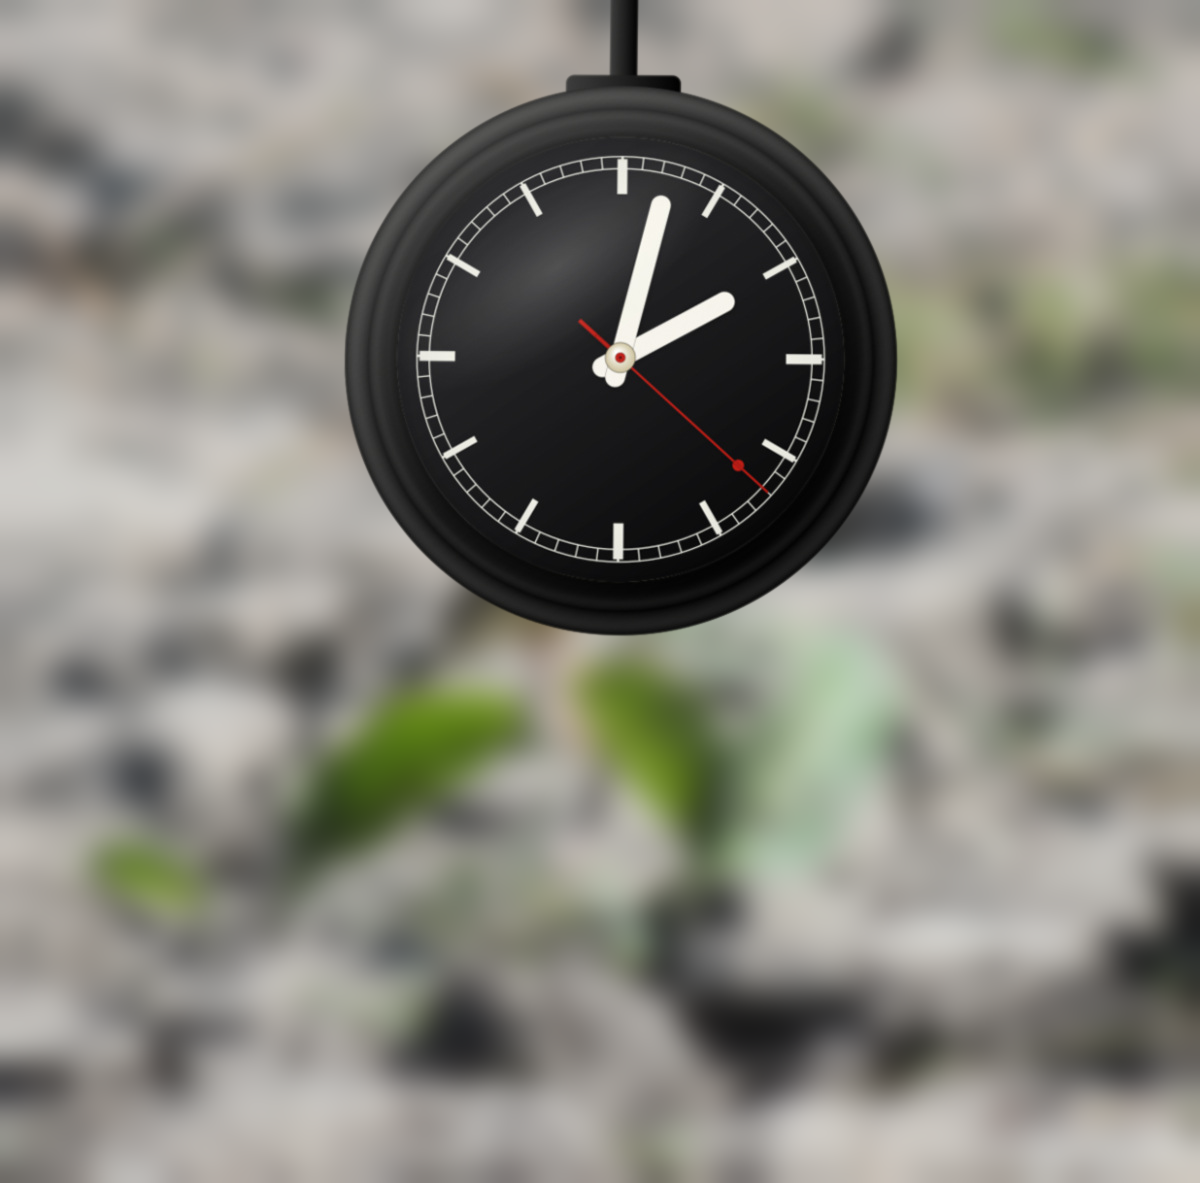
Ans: 2:02:22
